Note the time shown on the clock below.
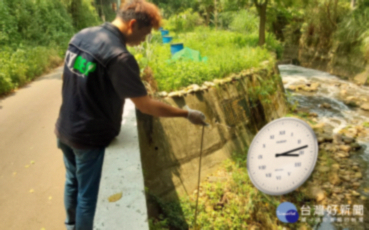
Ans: 3:13
